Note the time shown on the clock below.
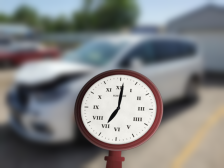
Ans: 7:01
